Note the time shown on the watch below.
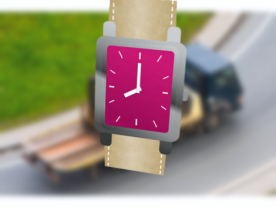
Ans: 8:00
